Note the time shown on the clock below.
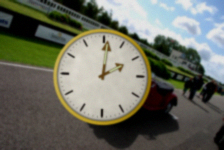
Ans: 2:01
